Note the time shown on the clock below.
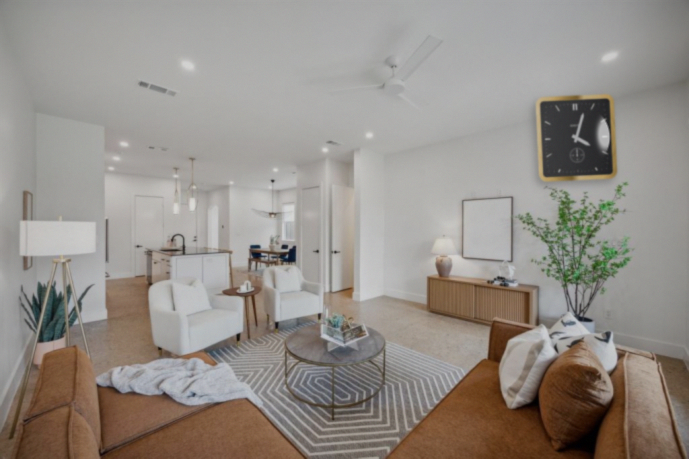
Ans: 4:03
